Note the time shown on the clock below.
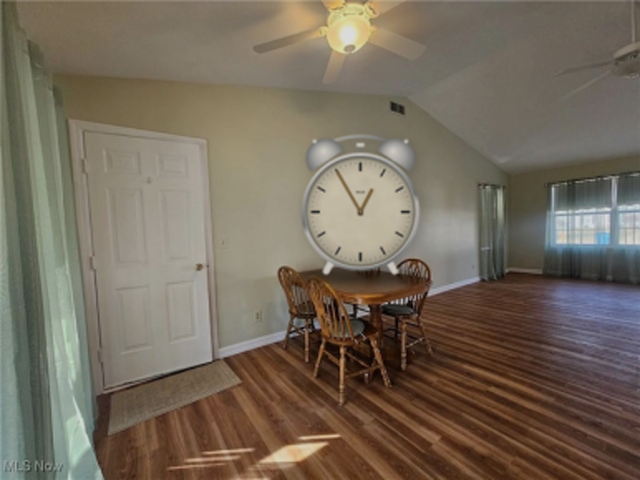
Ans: 12:55
